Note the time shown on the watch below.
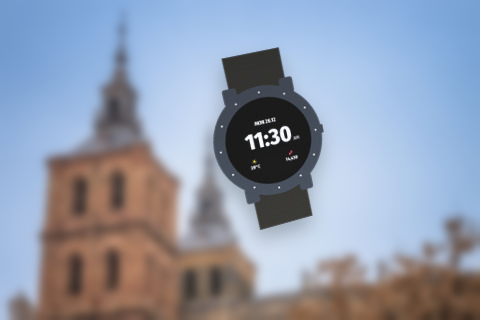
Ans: 11:30
